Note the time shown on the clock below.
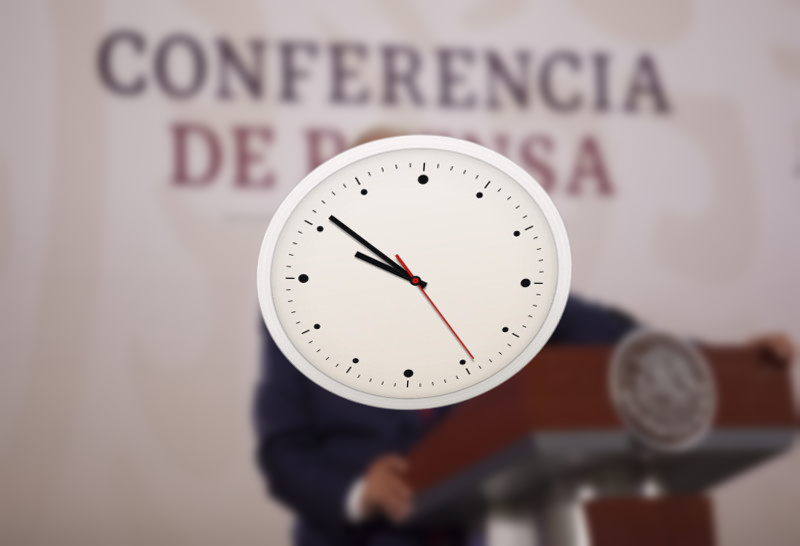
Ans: 9:51:24
